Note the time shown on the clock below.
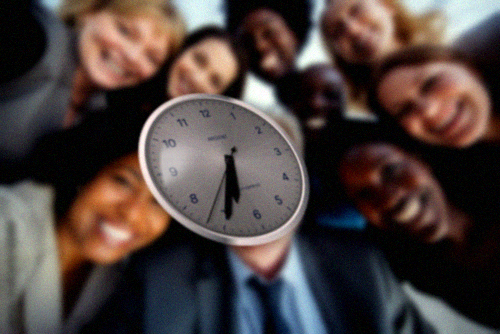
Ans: 6:34:37
